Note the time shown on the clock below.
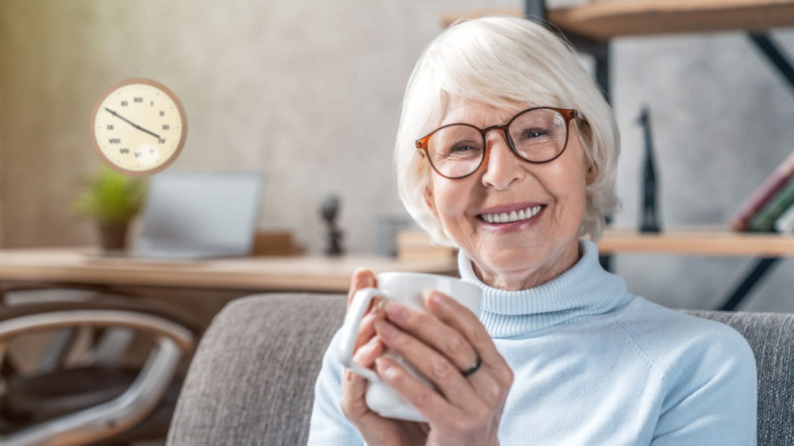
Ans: 3:50
